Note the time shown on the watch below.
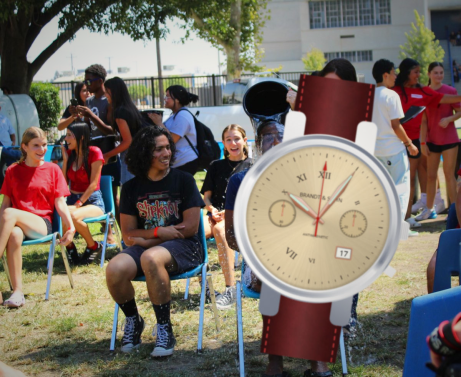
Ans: 10:05
